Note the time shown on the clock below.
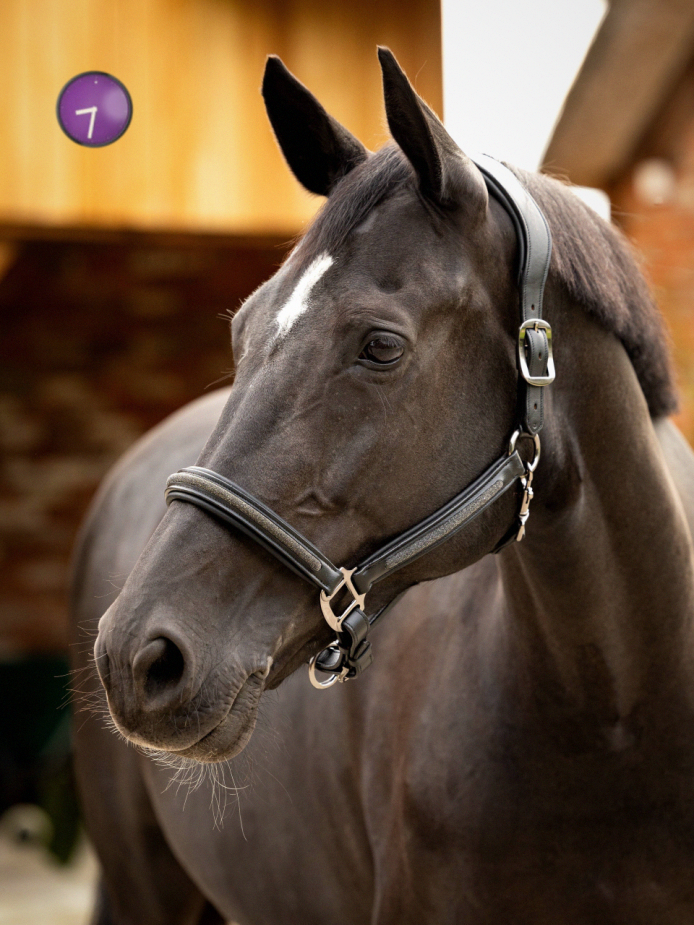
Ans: 8:31
